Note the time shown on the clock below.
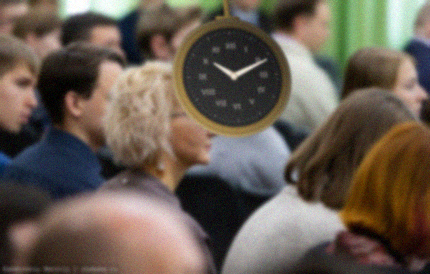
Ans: 10:11
